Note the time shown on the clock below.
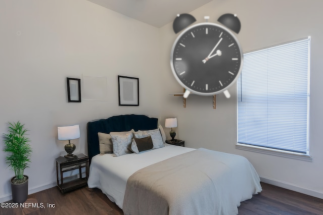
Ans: 2:06
